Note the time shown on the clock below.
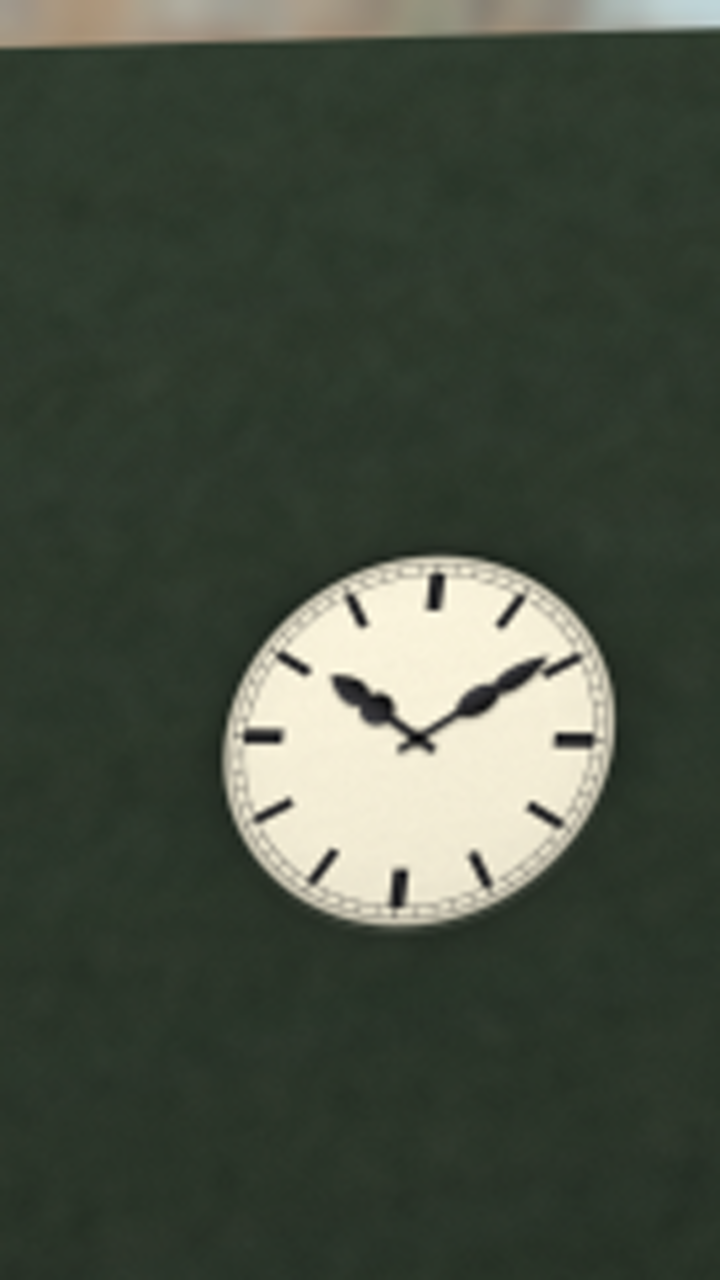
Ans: 10:09
